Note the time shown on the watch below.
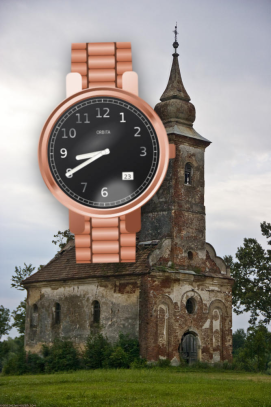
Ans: 8:40
